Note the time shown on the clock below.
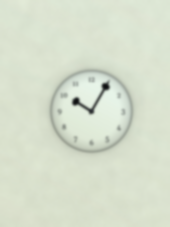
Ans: 10:05
